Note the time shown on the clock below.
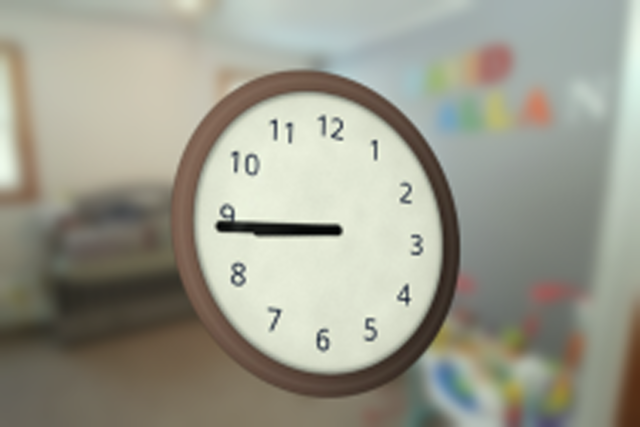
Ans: 8:44
